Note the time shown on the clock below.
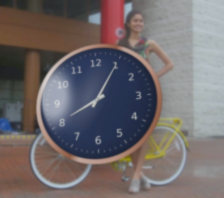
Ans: 8:05
